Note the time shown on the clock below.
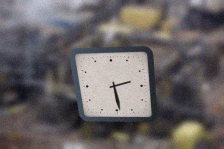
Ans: 2:29
